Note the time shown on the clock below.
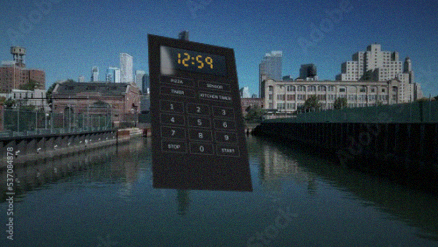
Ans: 12:59
